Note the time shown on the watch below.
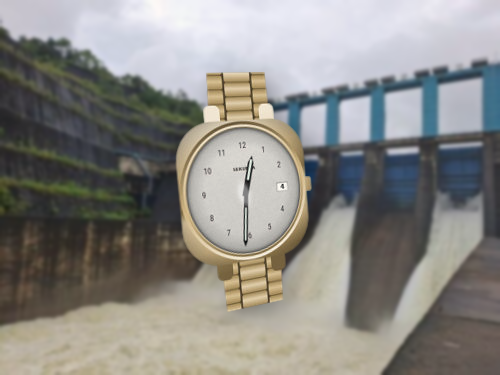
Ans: 12:31
